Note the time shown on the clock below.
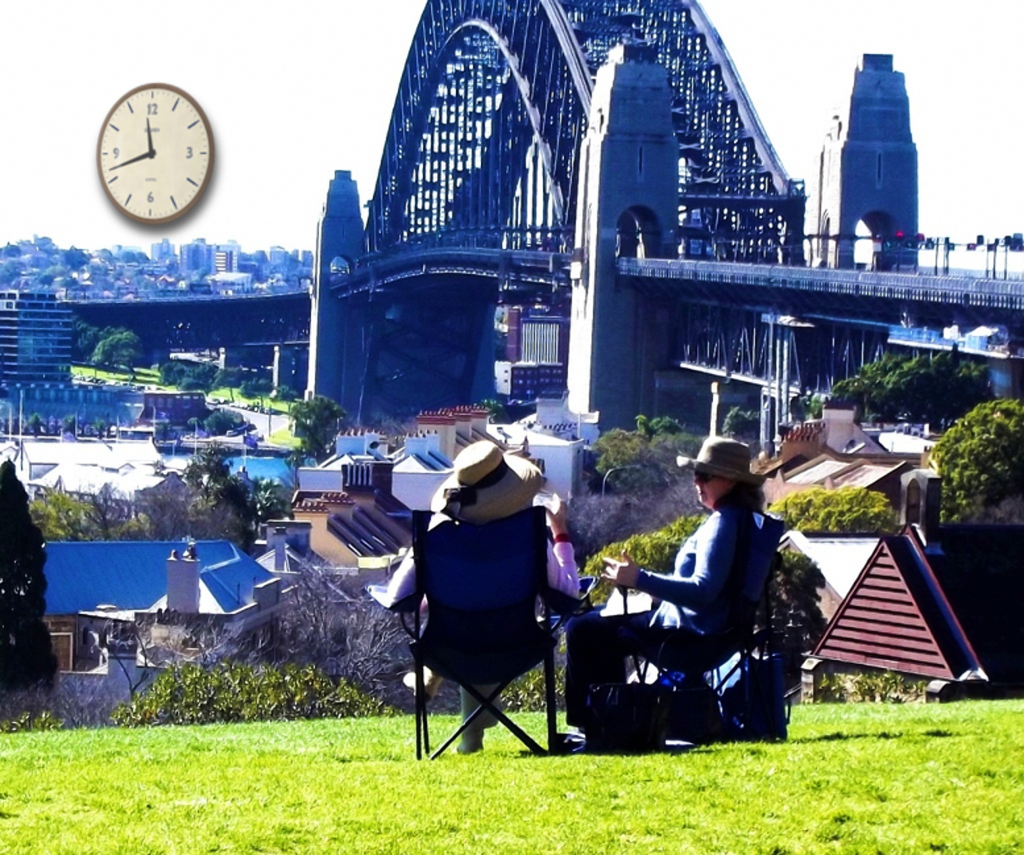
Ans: 11:42
